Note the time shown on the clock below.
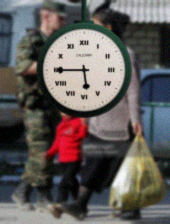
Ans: 5:45
